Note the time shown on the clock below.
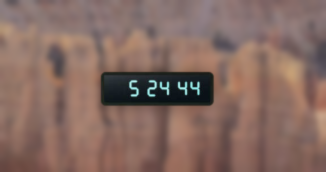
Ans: 5:24:44
